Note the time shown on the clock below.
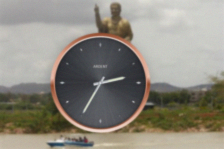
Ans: 2:35
